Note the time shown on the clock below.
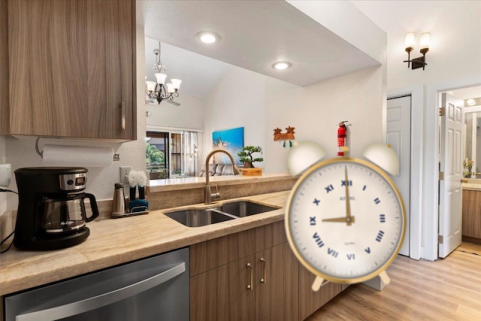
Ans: 9:00
